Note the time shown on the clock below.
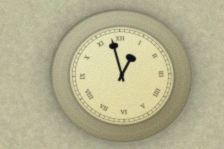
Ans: 12:58
